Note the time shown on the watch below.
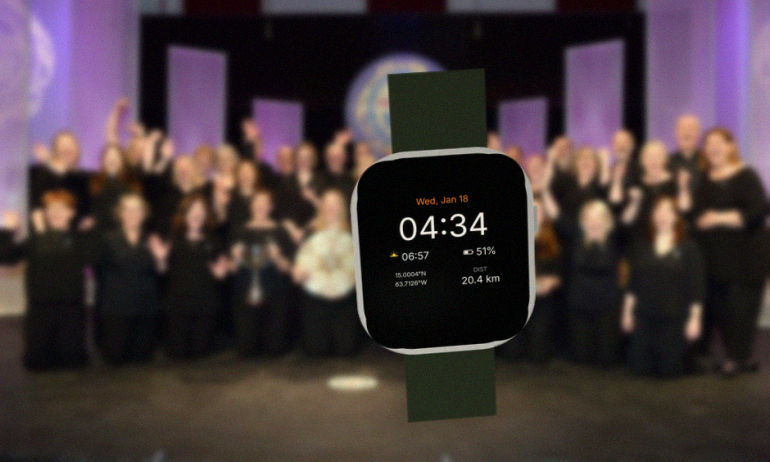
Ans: 4:34
